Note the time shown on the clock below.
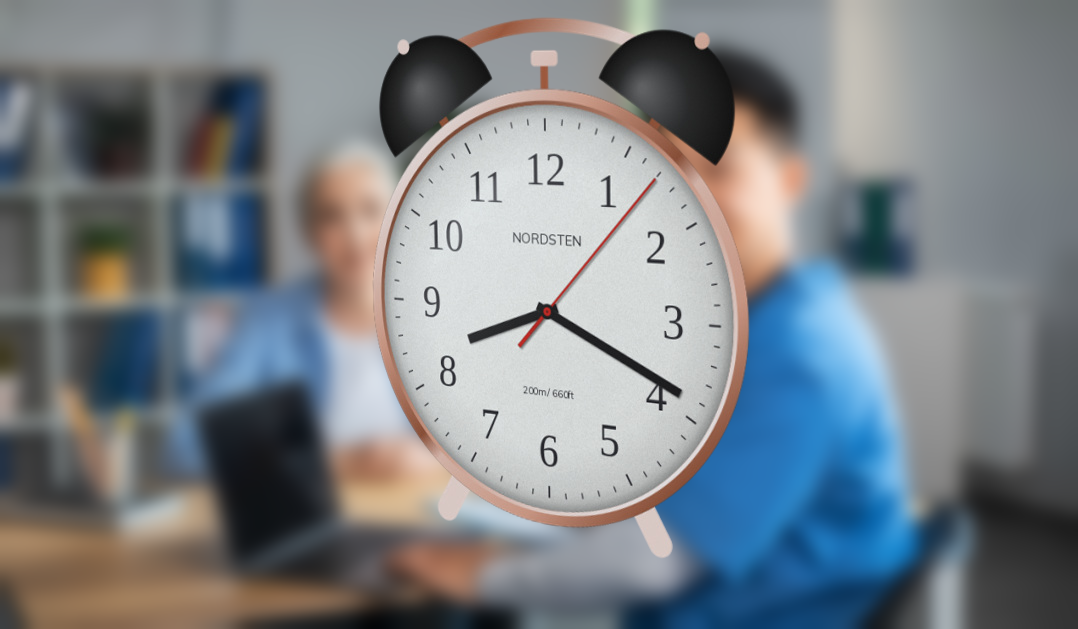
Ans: 8:19:07
